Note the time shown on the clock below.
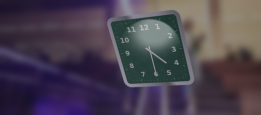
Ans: 4:30
